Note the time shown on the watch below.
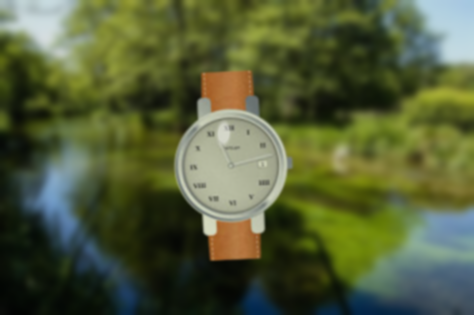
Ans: 11:13
